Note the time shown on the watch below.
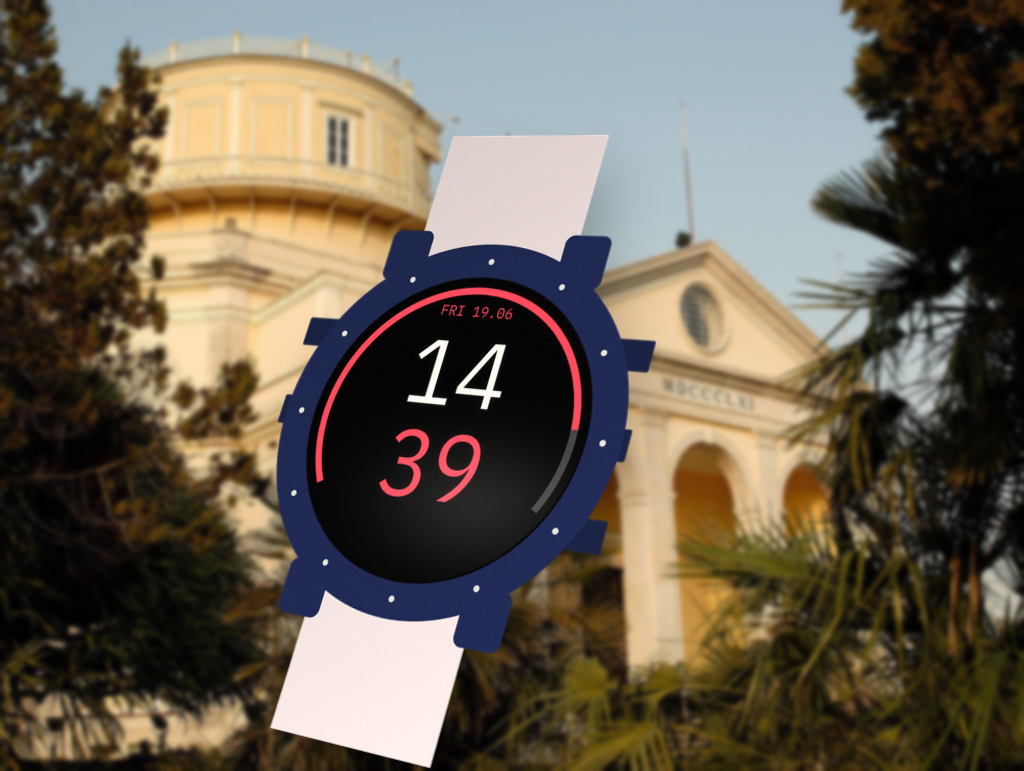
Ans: 14:39
